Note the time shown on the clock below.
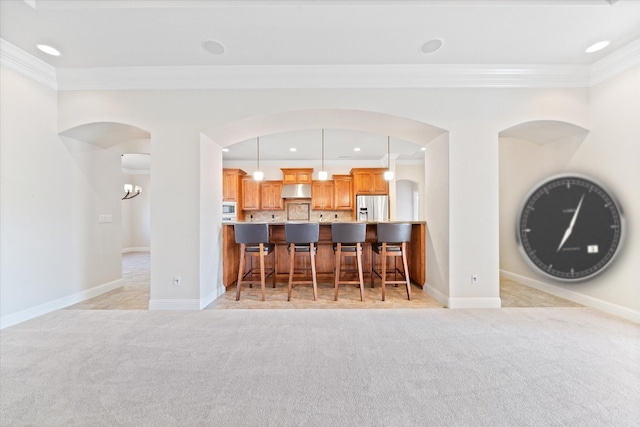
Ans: 7:04
